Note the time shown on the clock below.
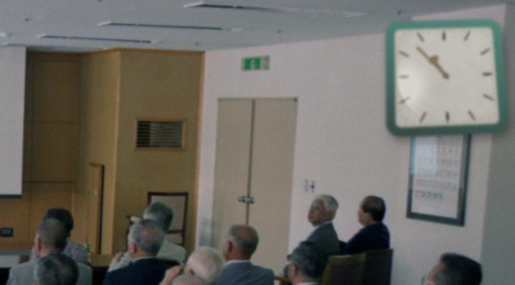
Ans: 10:53
